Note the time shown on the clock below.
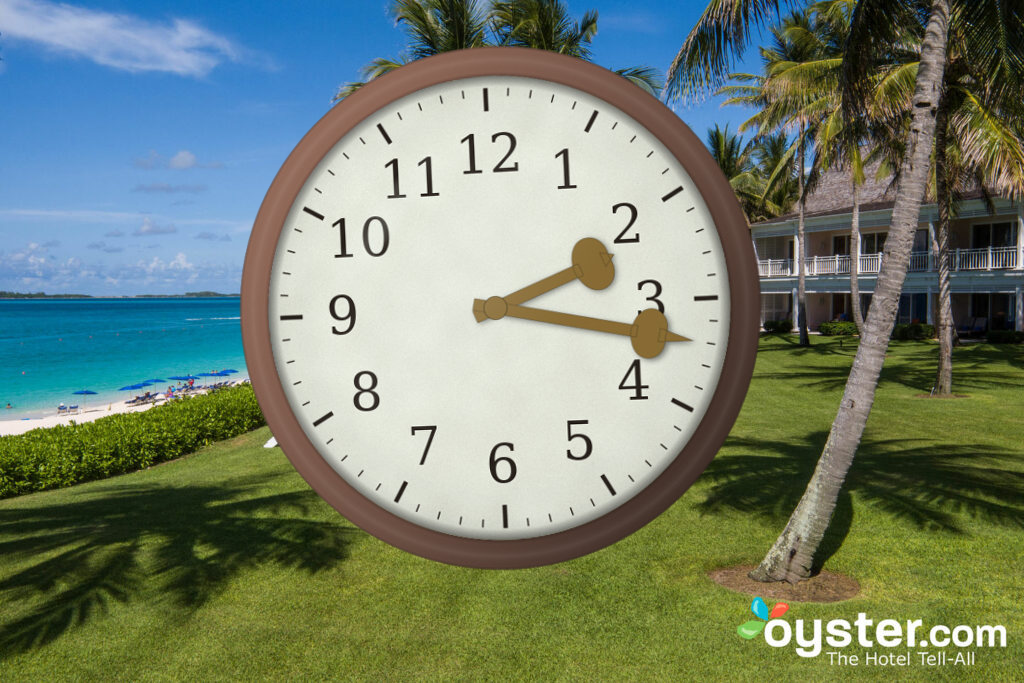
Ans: 2:17
